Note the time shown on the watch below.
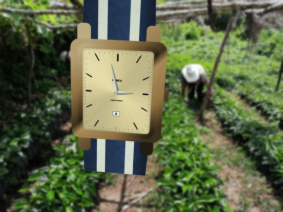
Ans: 2:58
